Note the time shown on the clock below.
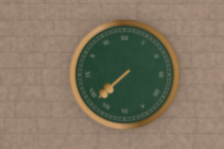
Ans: 7:38
